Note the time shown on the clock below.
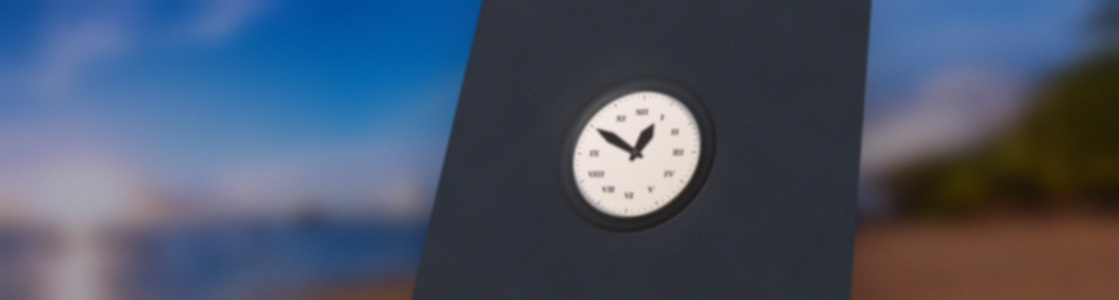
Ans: 12:50
